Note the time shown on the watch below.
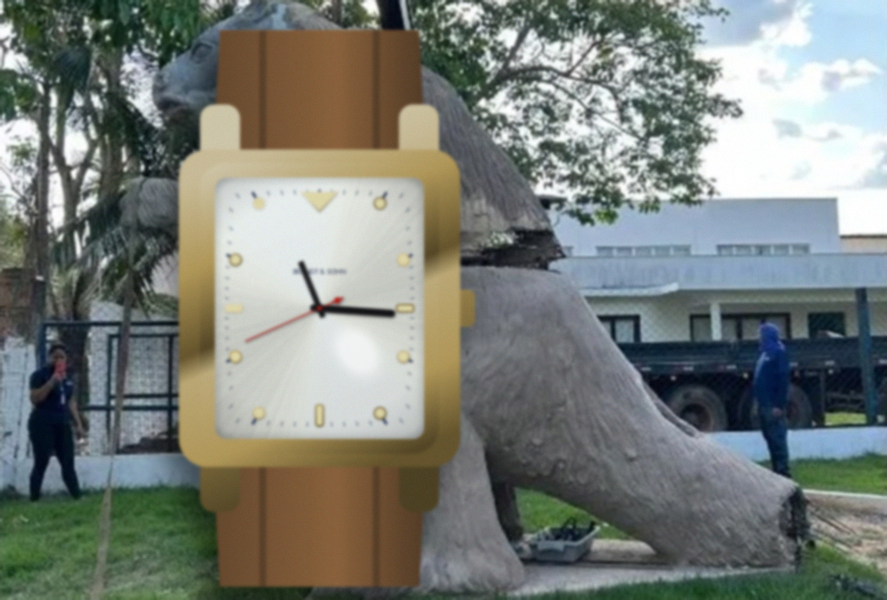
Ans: 11:15:41
